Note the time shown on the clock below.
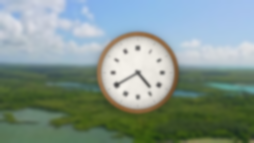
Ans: 4:40
